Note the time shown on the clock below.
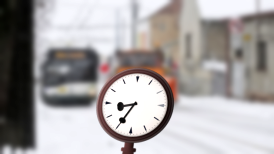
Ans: 8:35
